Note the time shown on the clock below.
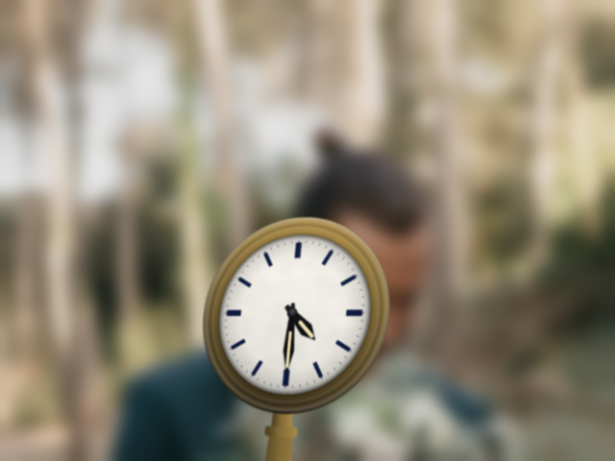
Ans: 4:30
